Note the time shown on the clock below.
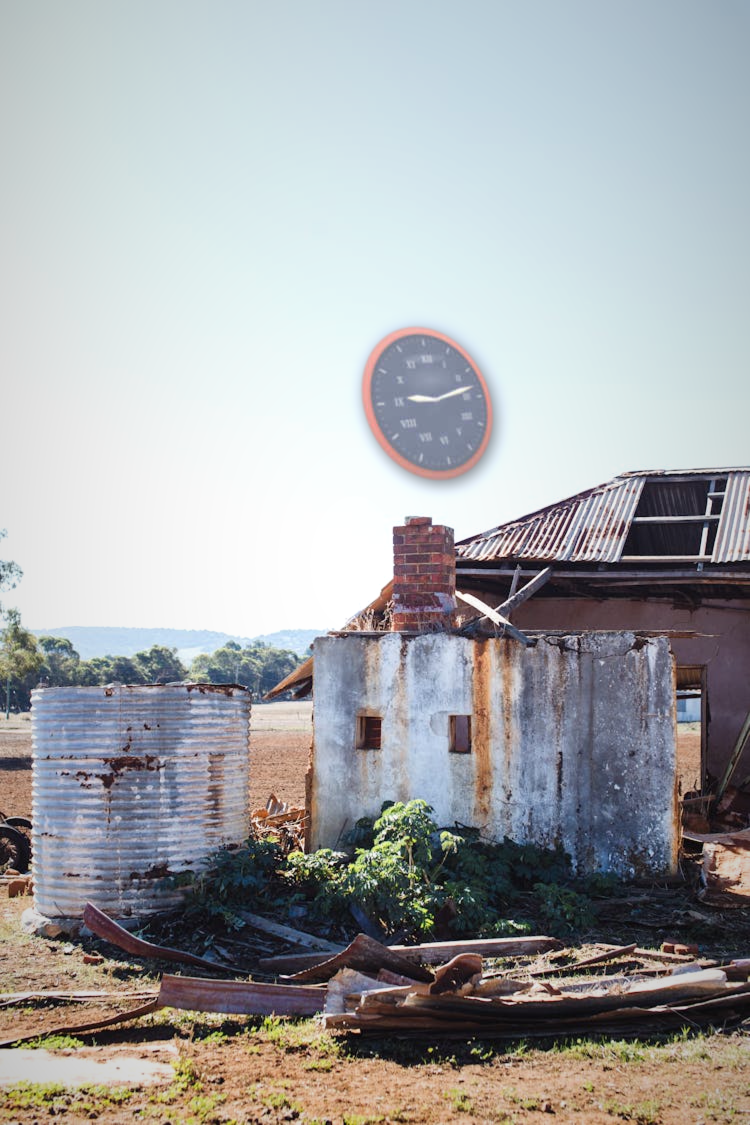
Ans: 9:13
